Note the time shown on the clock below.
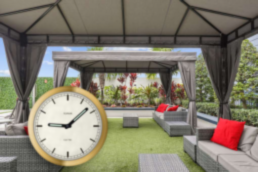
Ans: 9:08
